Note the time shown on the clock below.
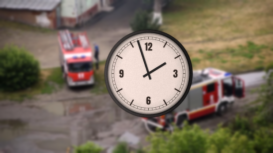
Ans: 1:57
